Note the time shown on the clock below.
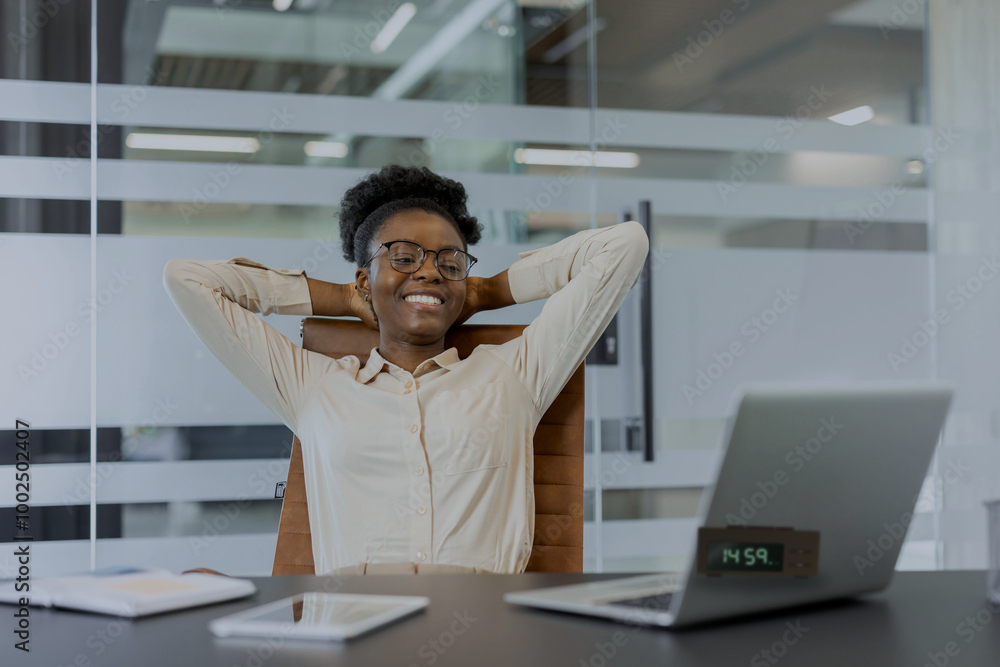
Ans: 14:59
